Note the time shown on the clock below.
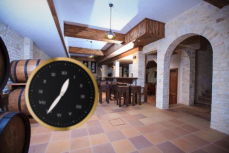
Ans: 12:35
